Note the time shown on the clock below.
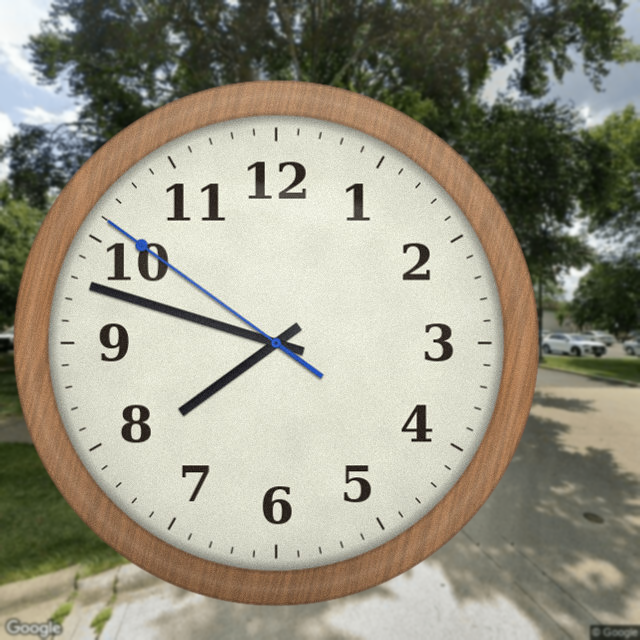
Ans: 7:47:51
